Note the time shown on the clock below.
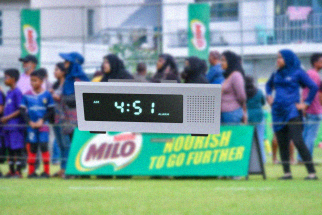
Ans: 4:51
